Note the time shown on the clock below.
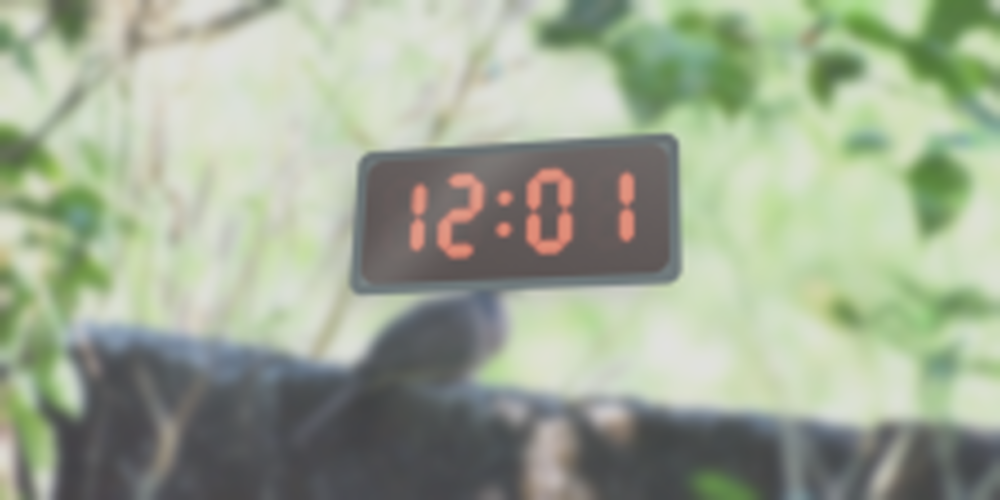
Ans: 12:01
